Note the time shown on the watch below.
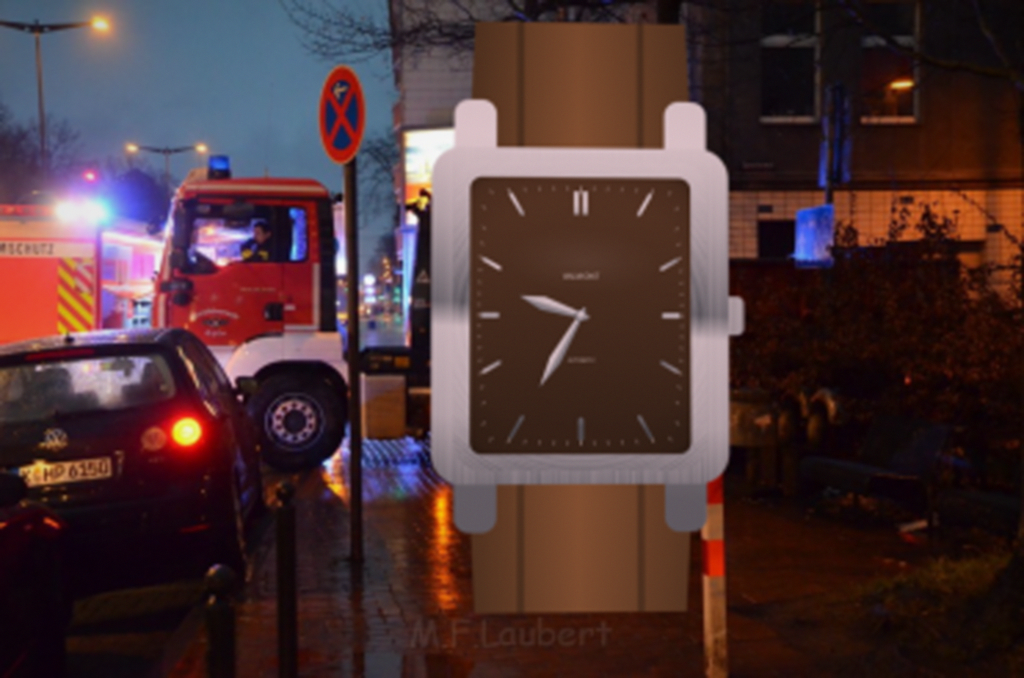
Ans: 9:35
